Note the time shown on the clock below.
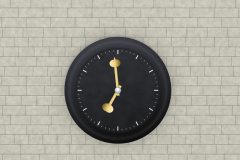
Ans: 6:59
